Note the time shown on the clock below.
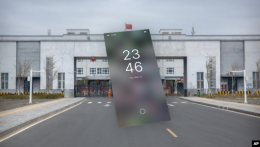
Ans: 23:46
